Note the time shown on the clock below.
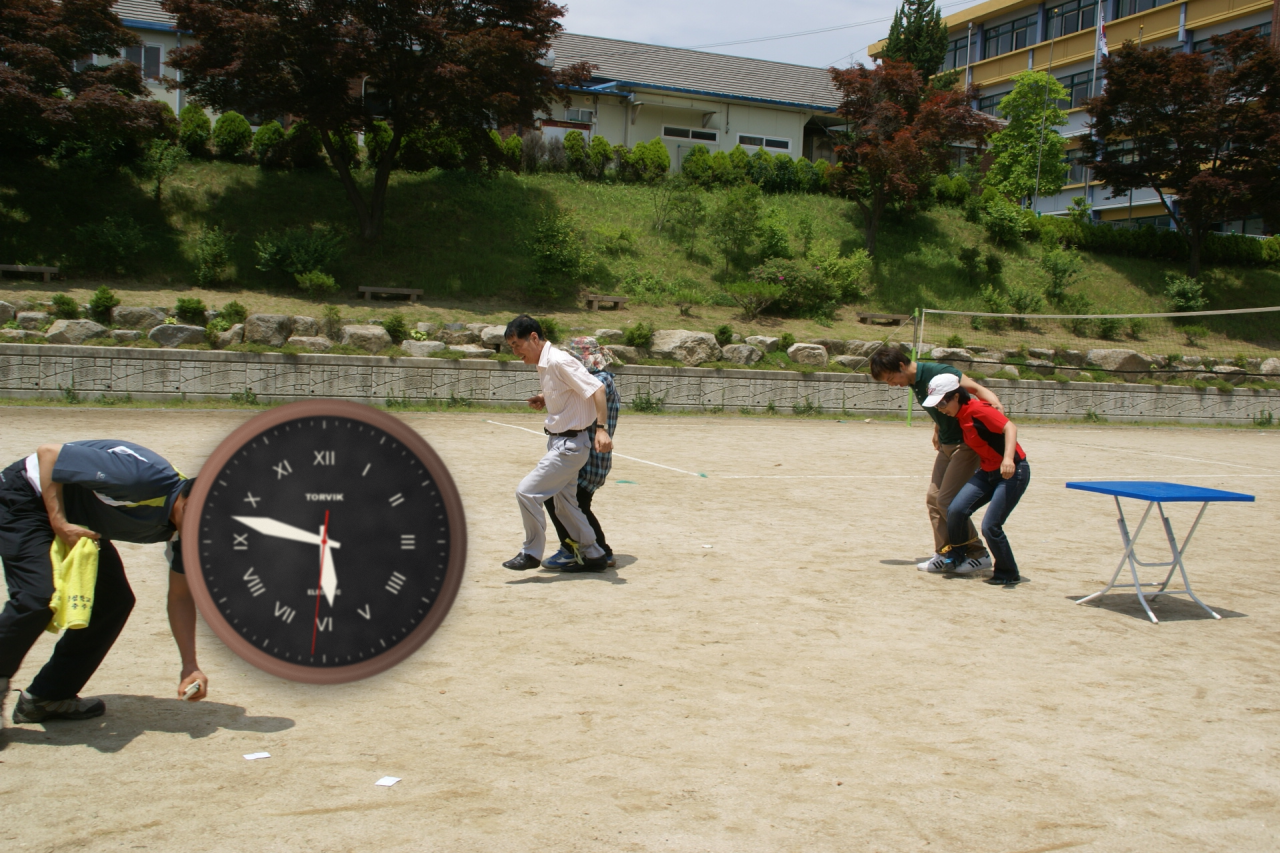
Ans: 5:47:31
